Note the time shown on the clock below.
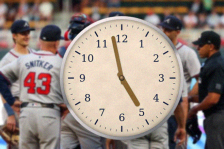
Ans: 4:58
